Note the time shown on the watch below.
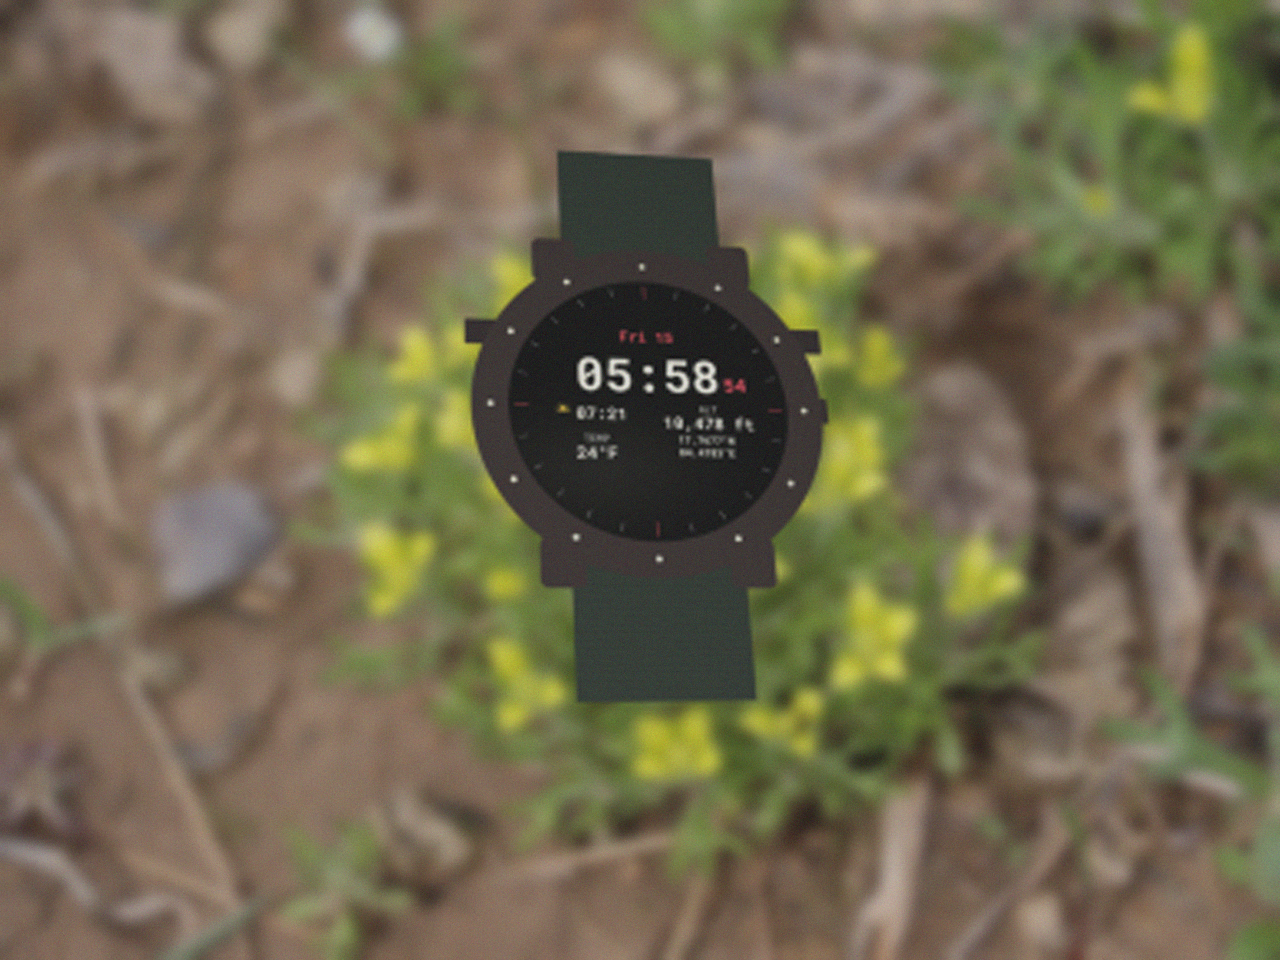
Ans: 5:58
